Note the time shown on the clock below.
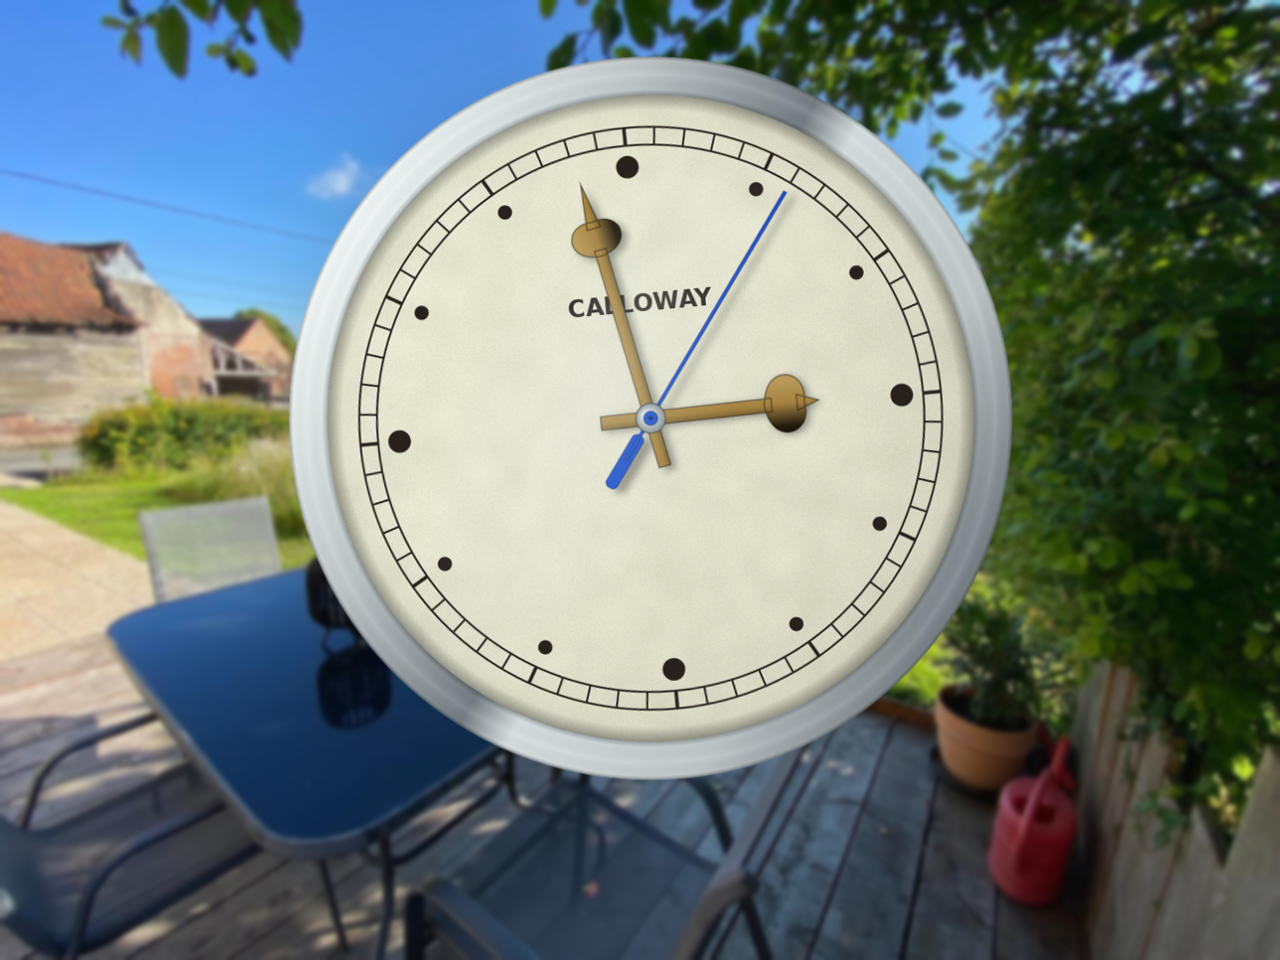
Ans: 2:58:06
